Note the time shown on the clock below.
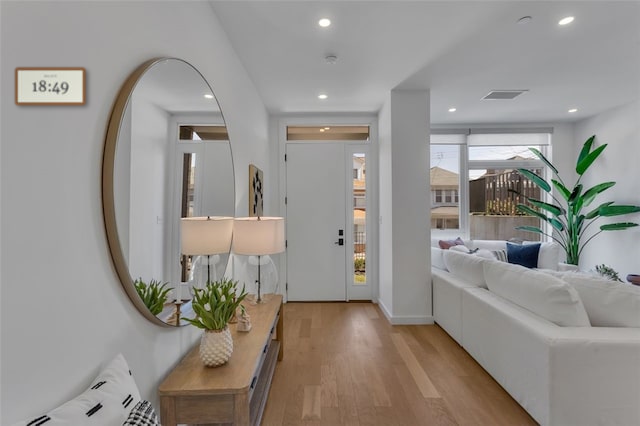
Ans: 18:49
